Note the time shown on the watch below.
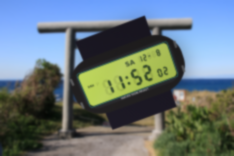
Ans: 11:52
